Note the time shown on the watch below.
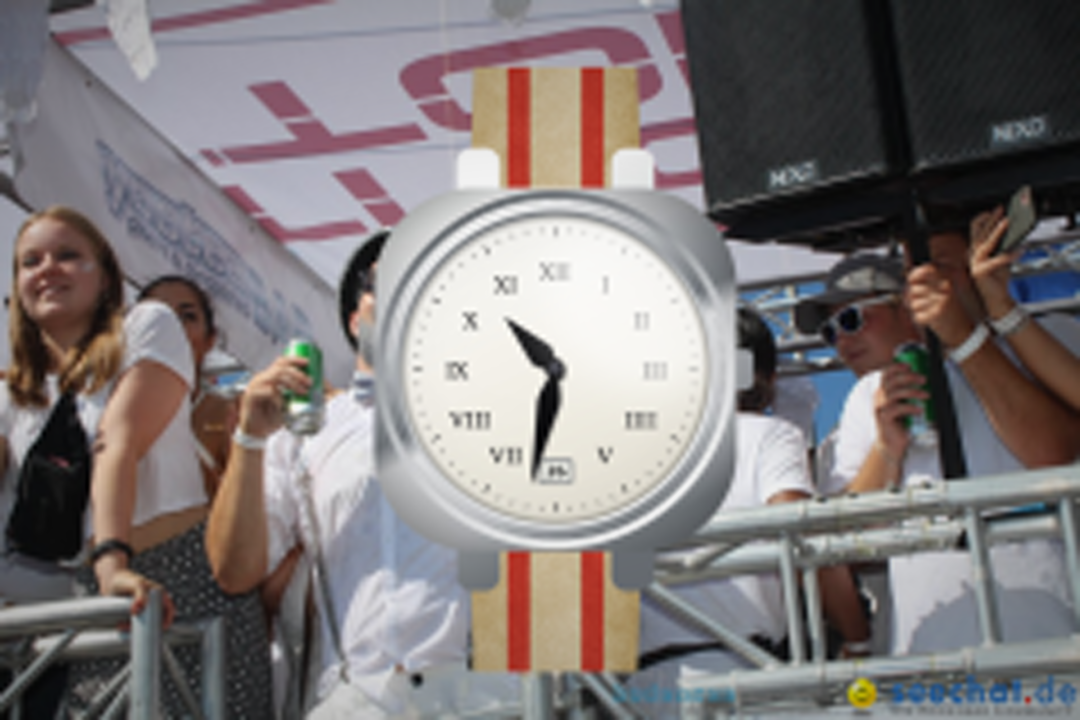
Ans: 10:32
